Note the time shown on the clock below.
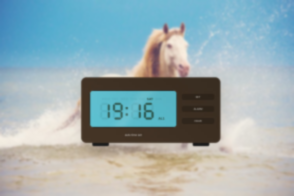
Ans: 19:16
